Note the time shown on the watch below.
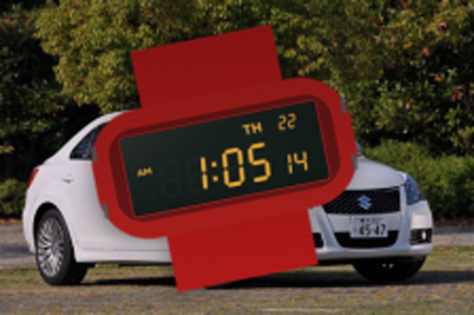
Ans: 1:05:14
